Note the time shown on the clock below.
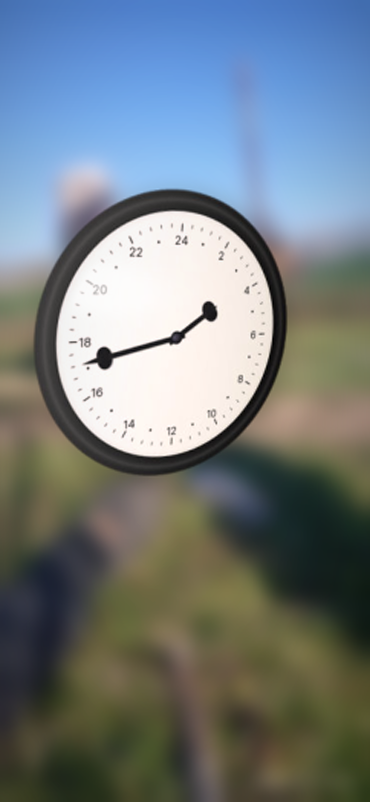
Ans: 3:43
